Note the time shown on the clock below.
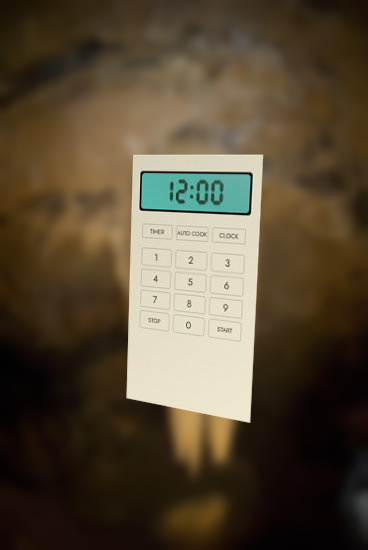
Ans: 12:00
